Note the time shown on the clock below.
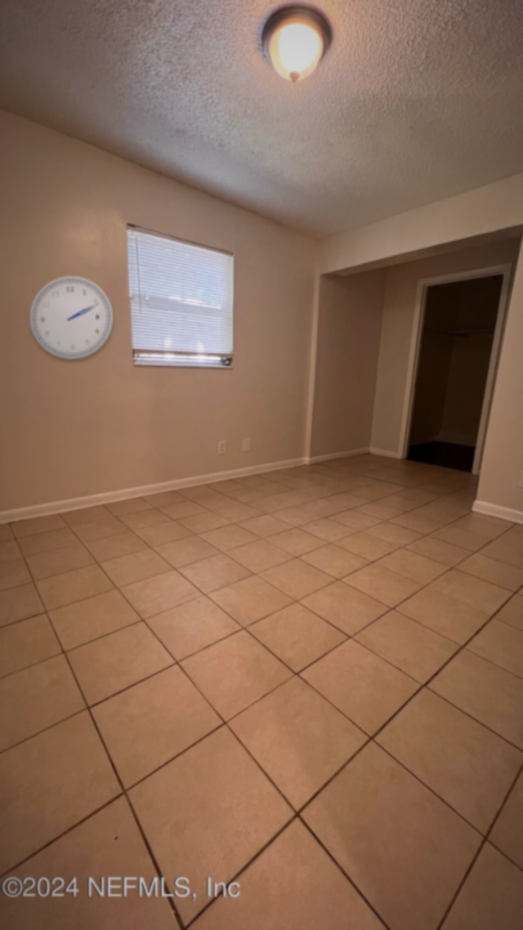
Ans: 2:11
